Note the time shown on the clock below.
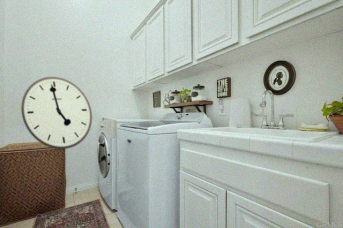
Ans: 4:59
